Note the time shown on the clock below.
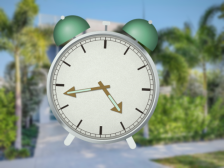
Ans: 4:43
